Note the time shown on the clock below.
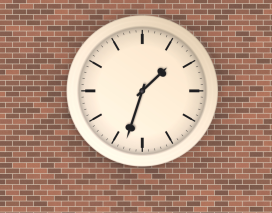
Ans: 1:33
